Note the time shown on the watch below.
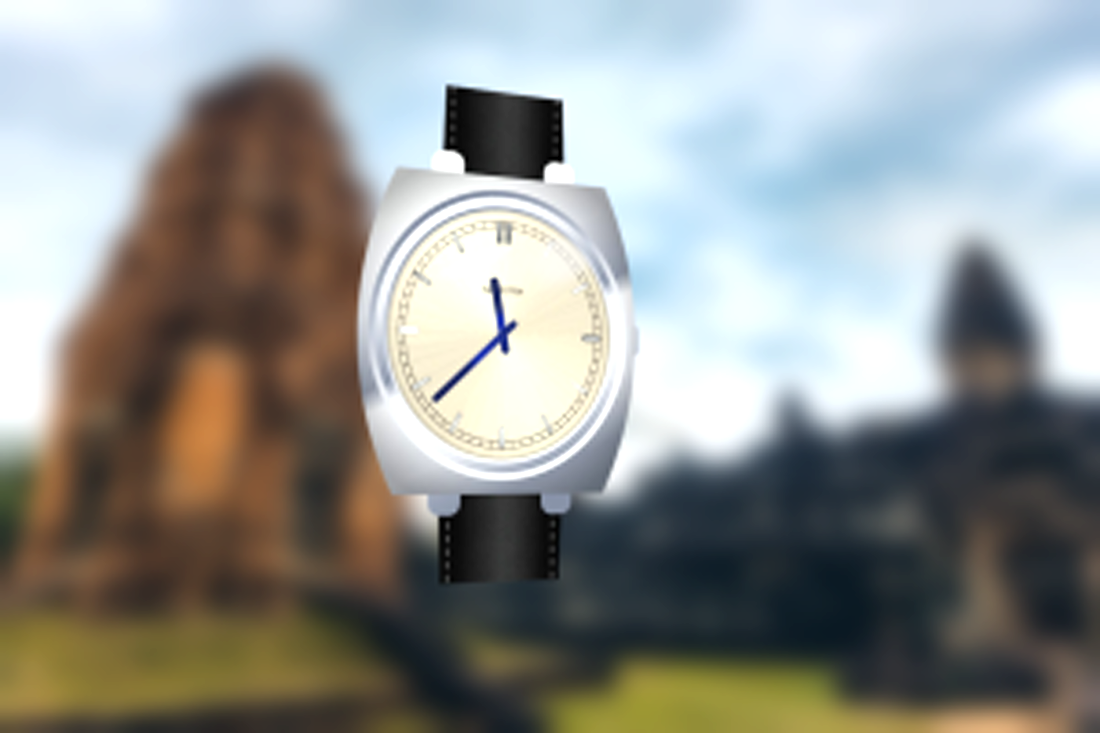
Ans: 11:38
